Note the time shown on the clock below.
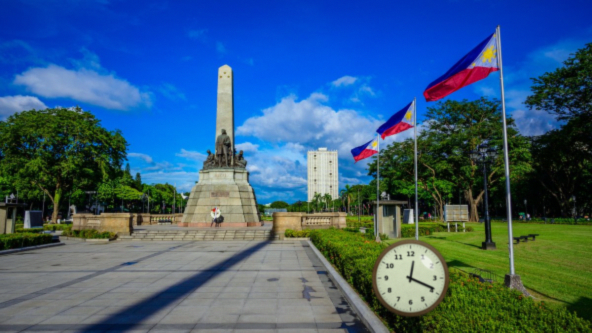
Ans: 12:19
